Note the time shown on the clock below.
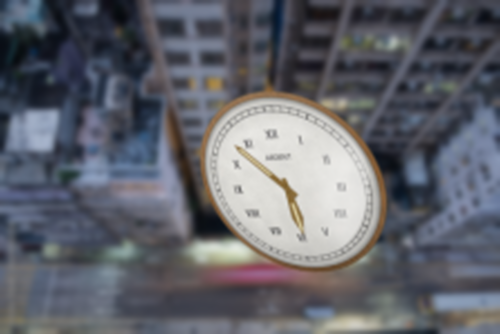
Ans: 5:53
